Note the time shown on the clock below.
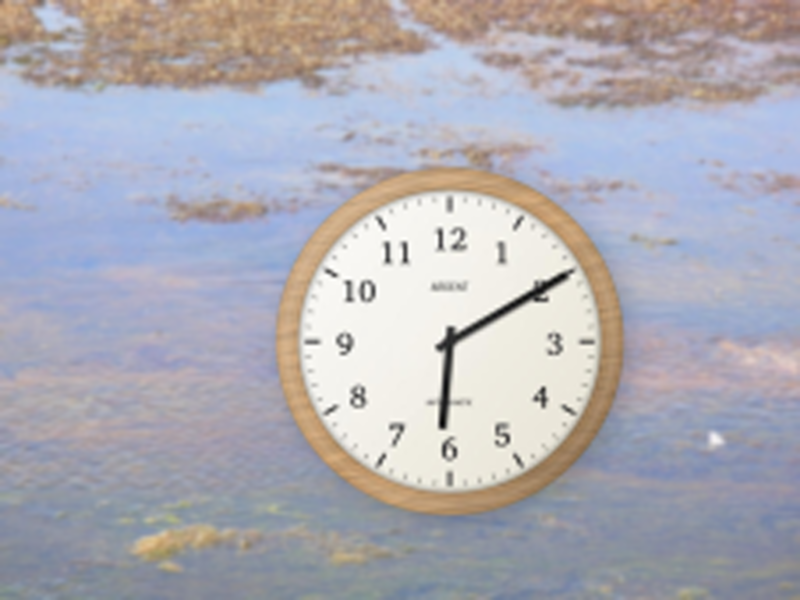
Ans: 6:10
